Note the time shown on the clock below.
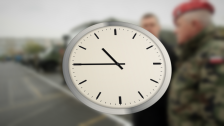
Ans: 10:45
